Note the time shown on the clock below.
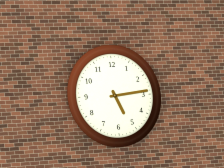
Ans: 5:14
